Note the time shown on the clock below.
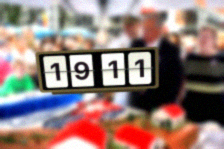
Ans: 19:11
